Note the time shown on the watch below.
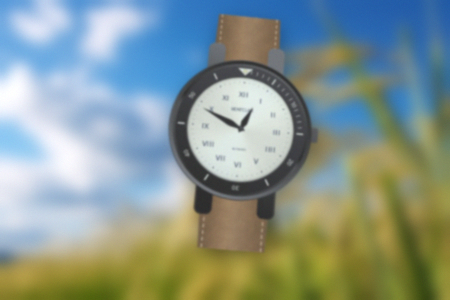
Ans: 12:49
